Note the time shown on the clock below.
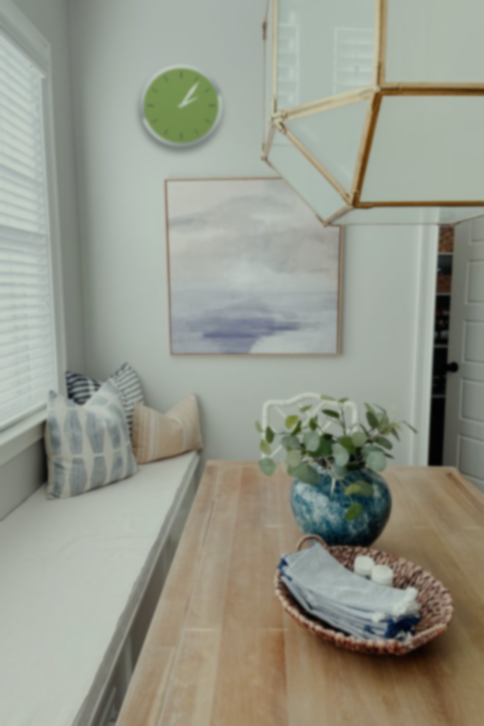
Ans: 2:06
